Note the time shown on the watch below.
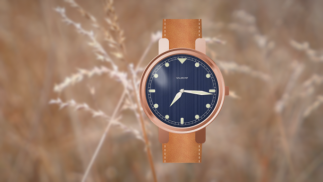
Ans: 7:16
